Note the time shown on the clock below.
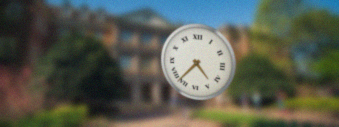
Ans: 4:37
